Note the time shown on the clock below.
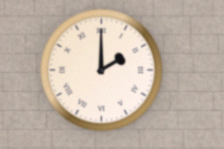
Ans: 2:00
